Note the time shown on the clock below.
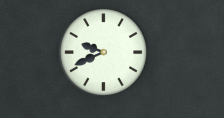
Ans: 9:41
